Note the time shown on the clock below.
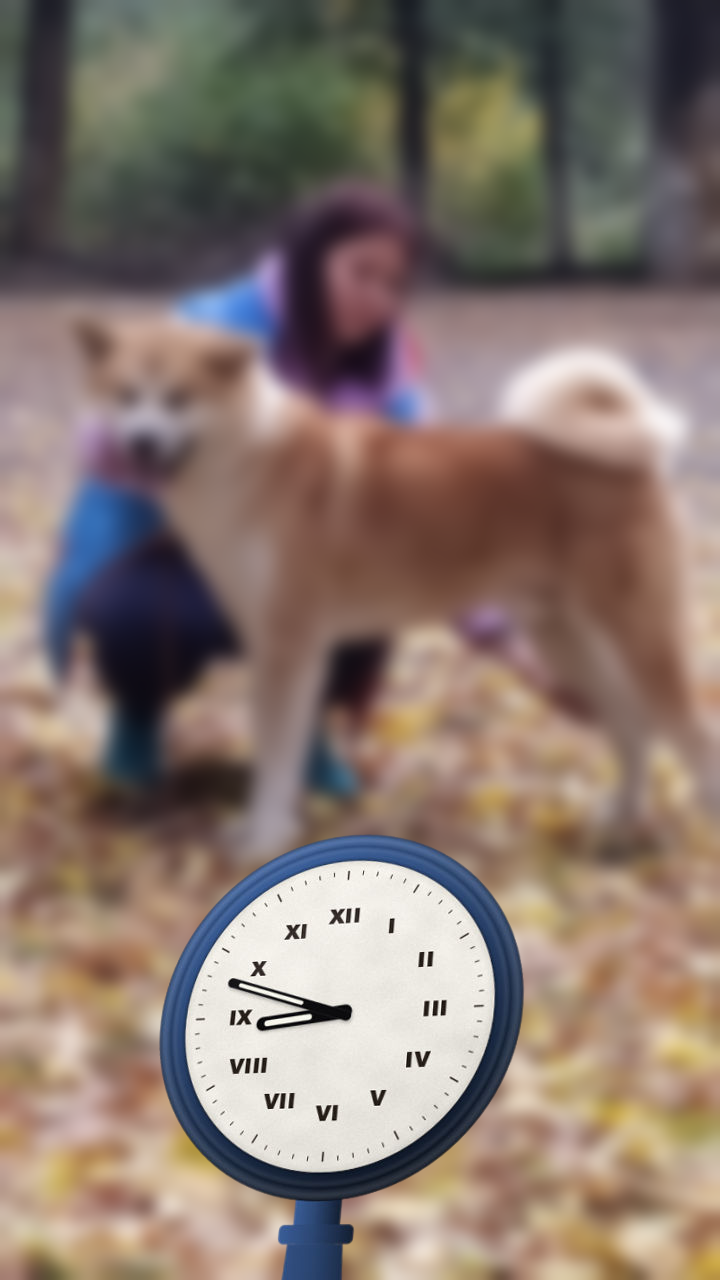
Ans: 8:48
